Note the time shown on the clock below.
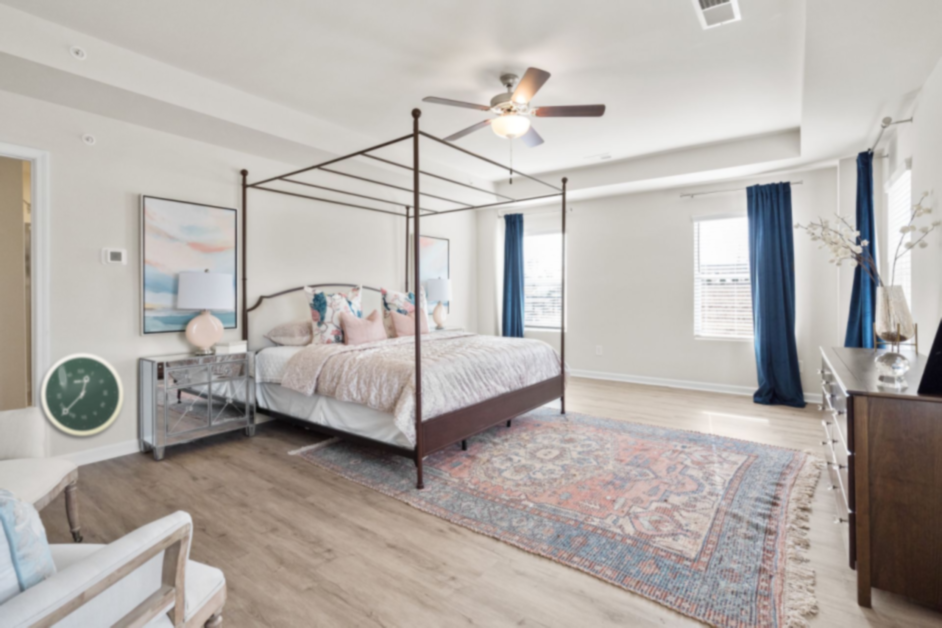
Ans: 12:38
